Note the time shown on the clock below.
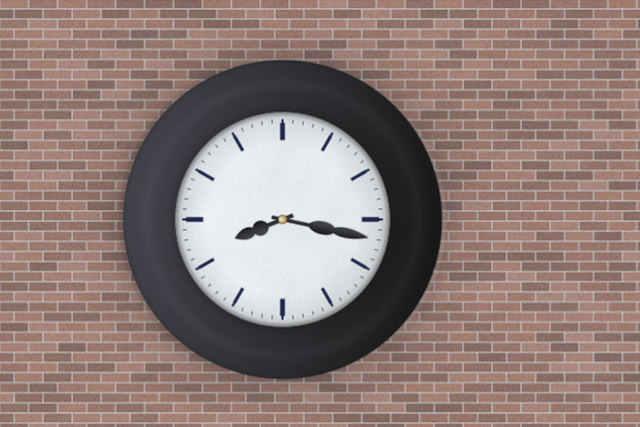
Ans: 8:17
